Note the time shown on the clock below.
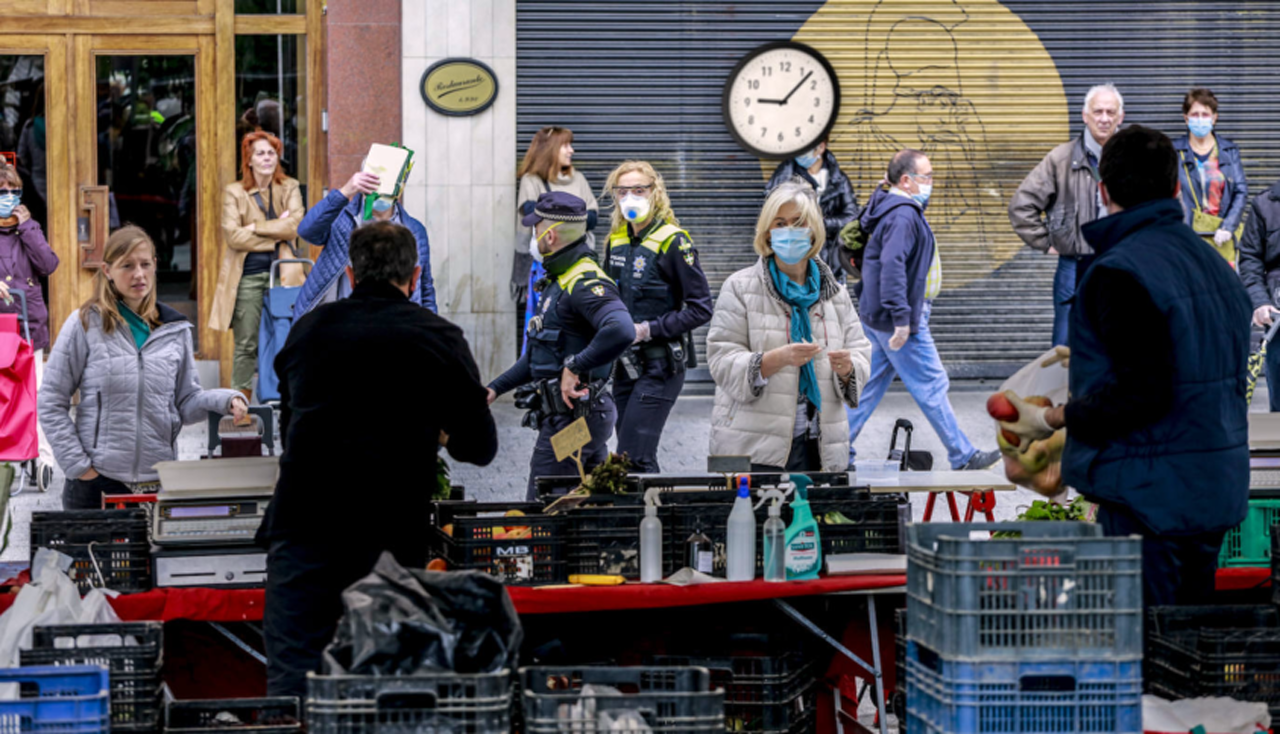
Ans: 9:07
